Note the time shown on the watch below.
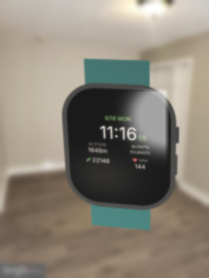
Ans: 11:16
